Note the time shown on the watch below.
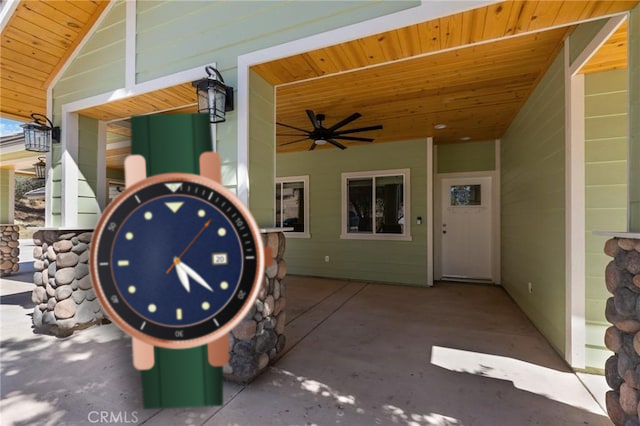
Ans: 5:22:07
